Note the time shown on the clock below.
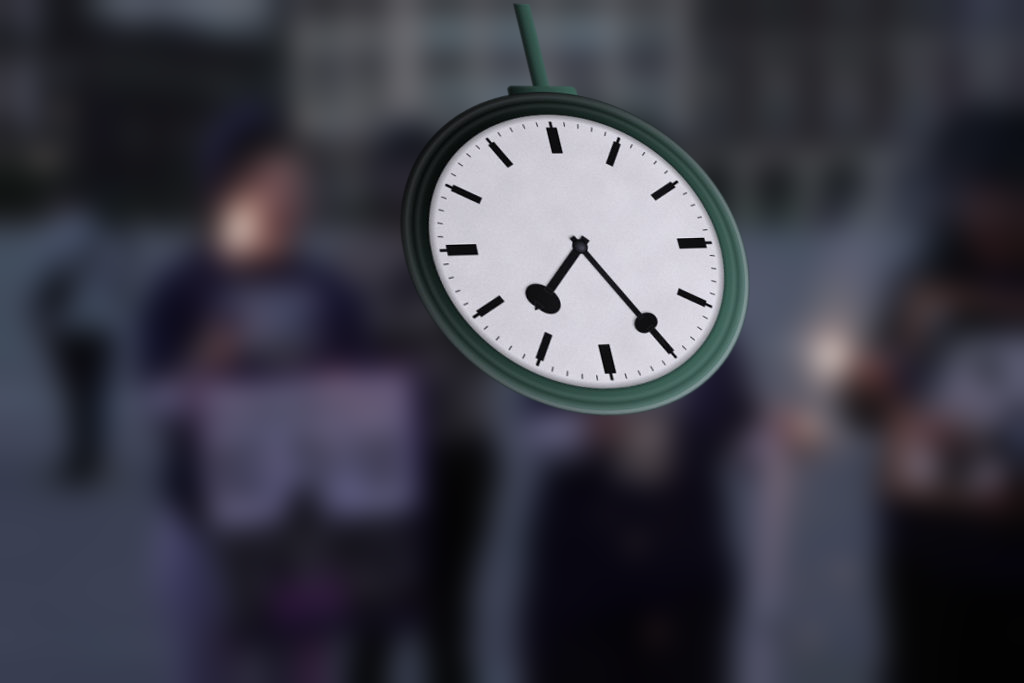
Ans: 7:25
